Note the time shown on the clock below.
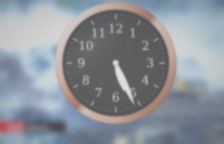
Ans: 5:26
